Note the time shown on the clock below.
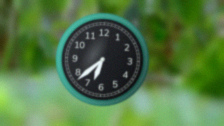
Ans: 6:38
